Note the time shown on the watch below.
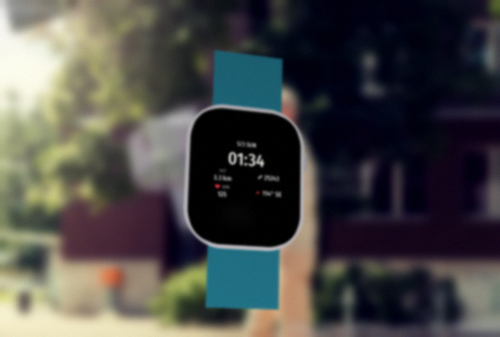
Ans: 1:34
